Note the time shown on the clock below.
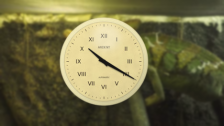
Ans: 10:20
